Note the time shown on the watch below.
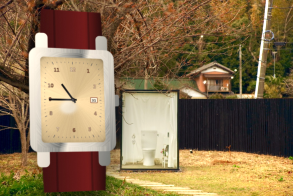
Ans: 10:45
